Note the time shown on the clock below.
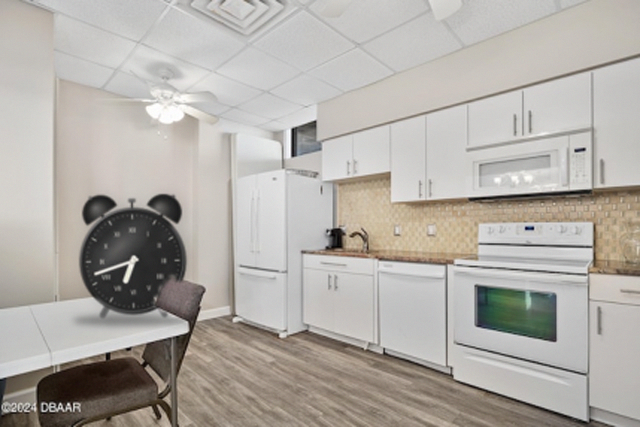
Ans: 6:42
